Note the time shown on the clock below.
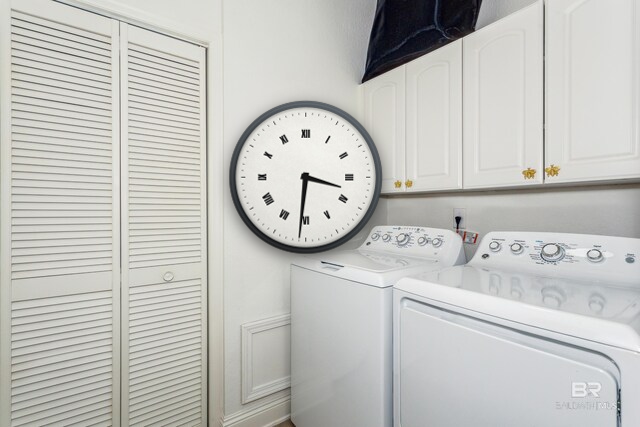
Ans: 3:31
